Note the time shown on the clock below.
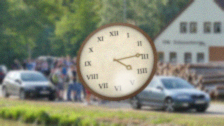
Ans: 4:14
